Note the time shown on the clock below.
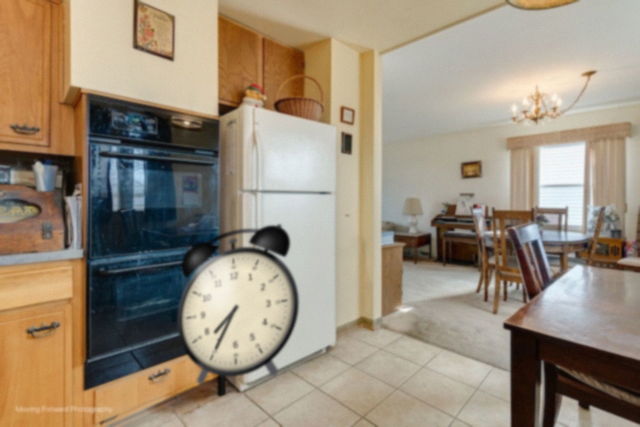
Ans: 7:35
